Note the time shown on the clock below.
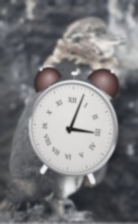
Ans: 3:03
